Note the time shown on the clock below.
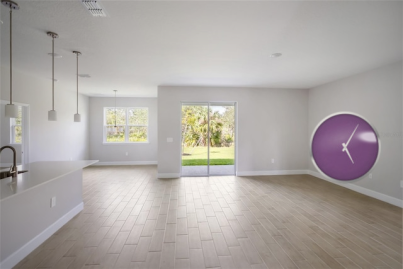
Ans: 5:05
